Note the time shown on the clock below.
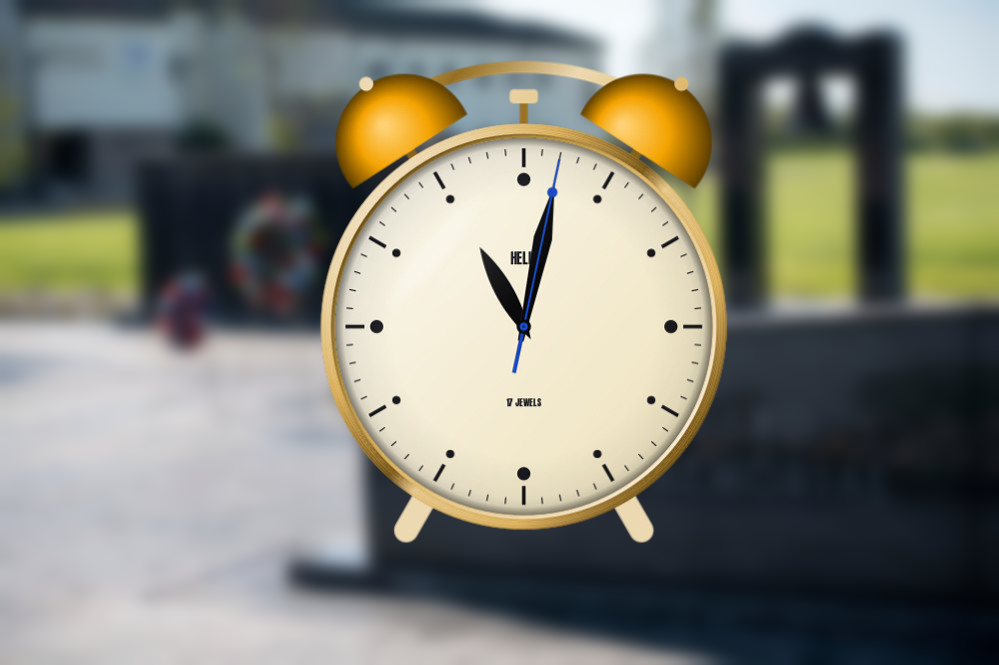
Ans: 11:02:02
